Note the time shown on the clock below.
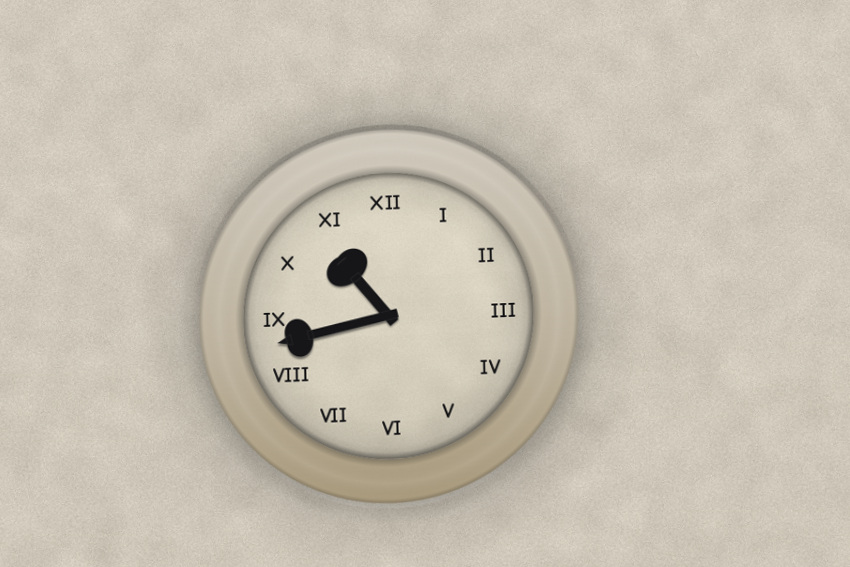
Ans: 10:43
